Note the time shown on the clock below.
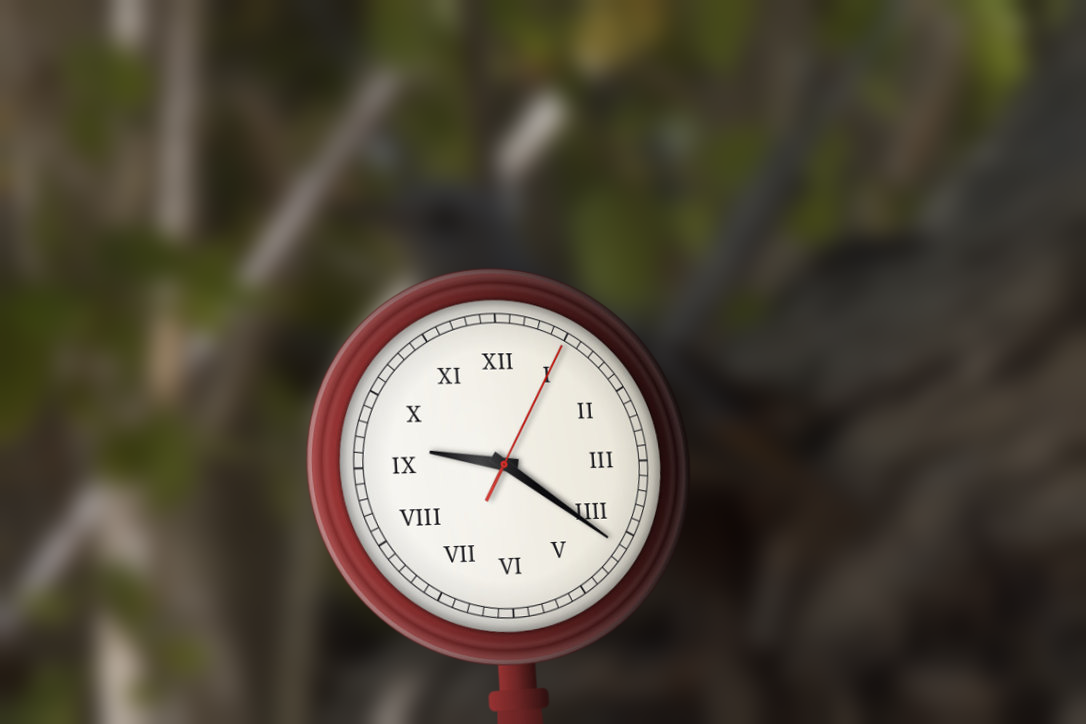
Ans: 9:21:05
